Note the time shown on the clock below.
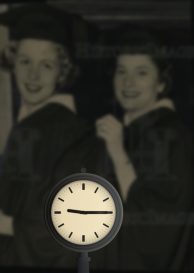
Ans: 9:15
